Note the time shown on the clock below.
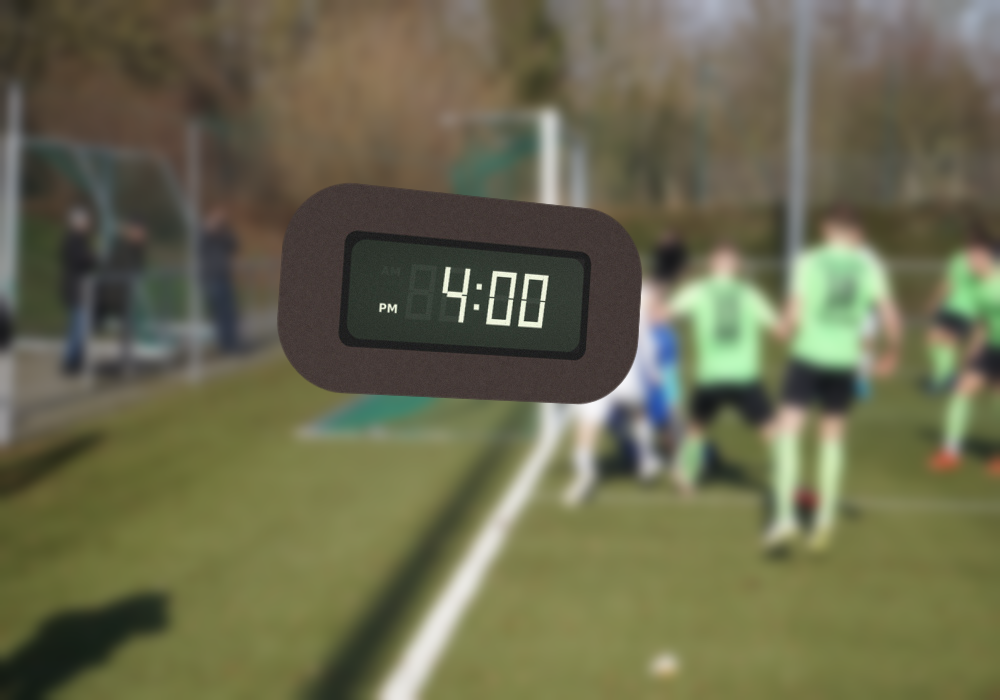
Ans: 4:00
